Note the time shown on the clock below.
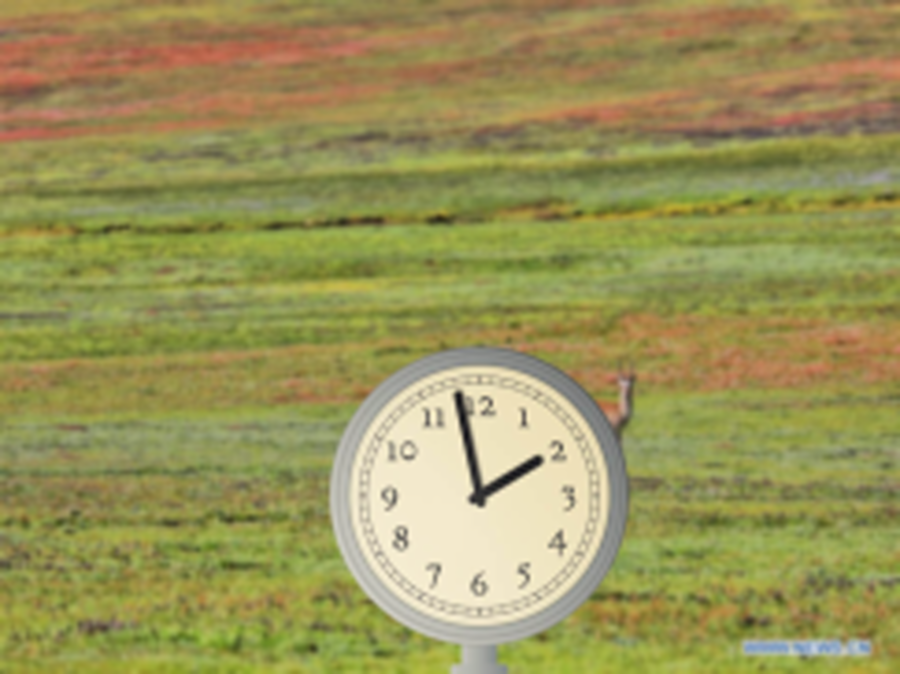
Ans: 1:58
